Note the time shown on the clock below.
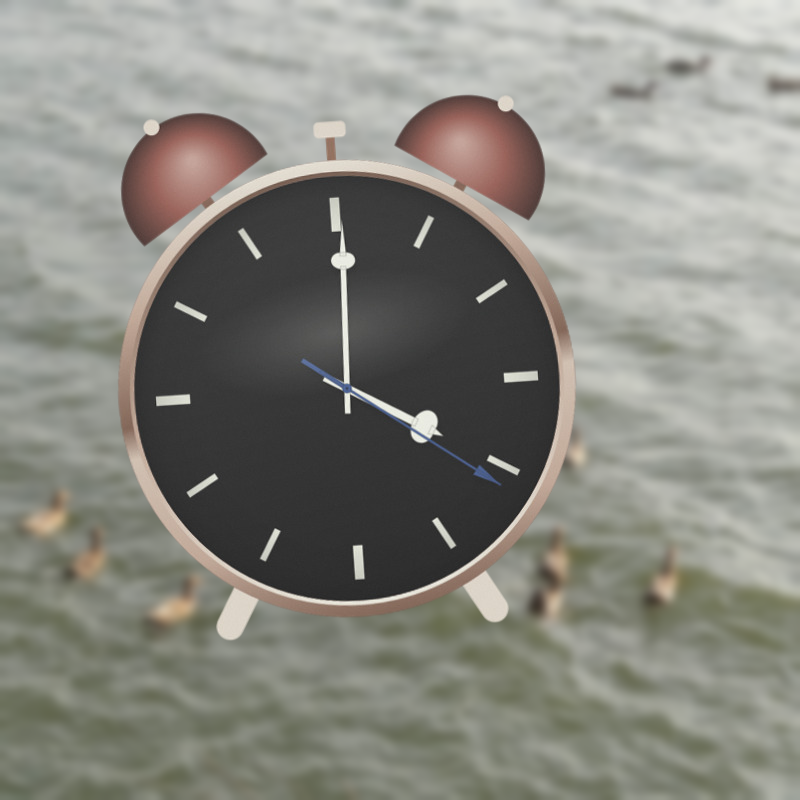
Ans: 4:00:21
